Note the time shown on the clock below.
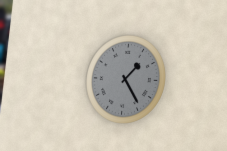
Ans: 1:24
